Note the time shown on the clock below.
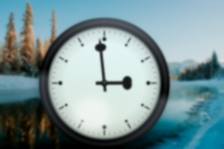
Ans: 2:59
